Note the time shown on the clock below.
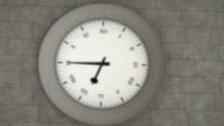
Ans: 6:45
